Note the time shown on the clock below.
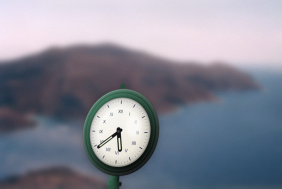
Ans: 5:39
